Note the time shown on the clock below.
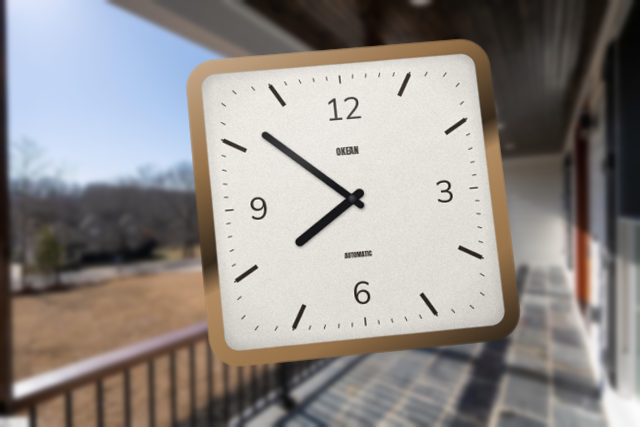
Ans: 7:52
